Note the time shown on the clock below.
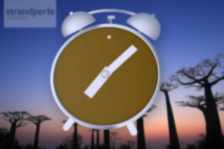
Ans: 7:07
